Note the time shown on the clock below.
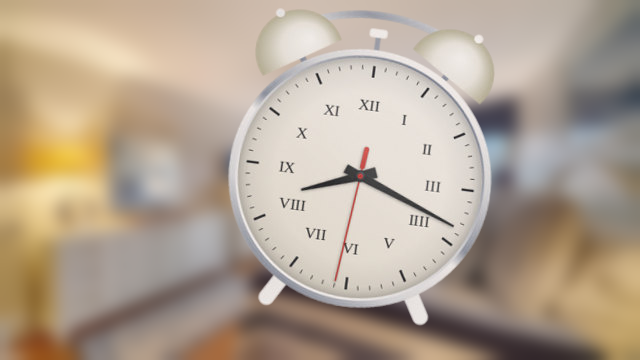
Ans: 8:18:31
